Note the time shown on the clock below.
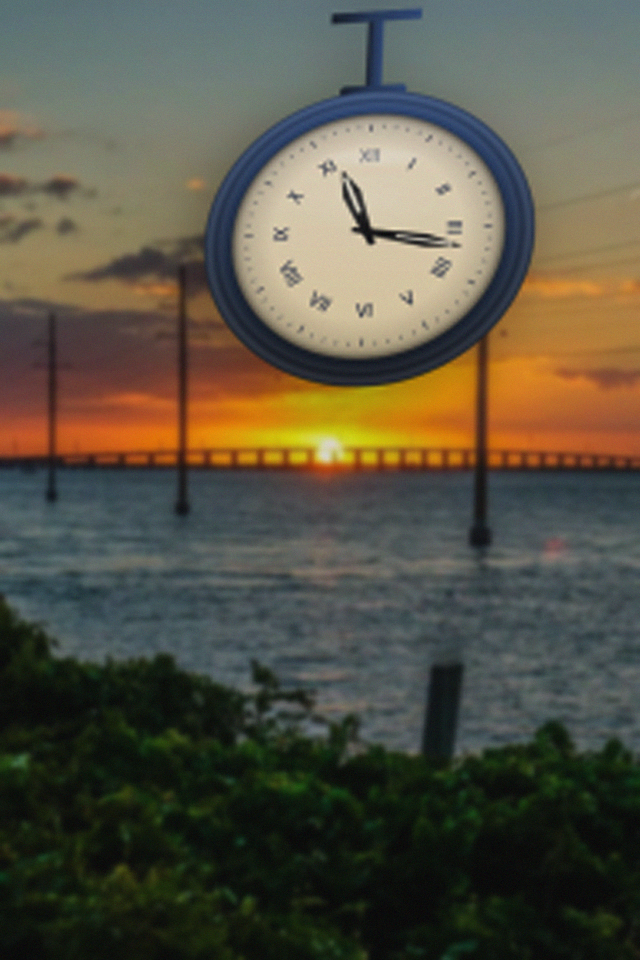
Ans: 11:17
